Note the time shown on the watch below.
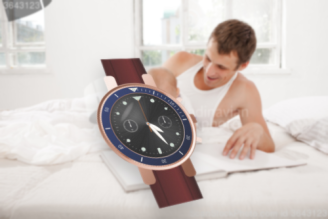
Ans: 4:26
